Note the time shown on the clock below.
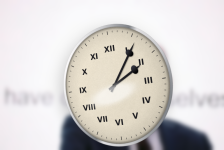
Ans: 2:06
